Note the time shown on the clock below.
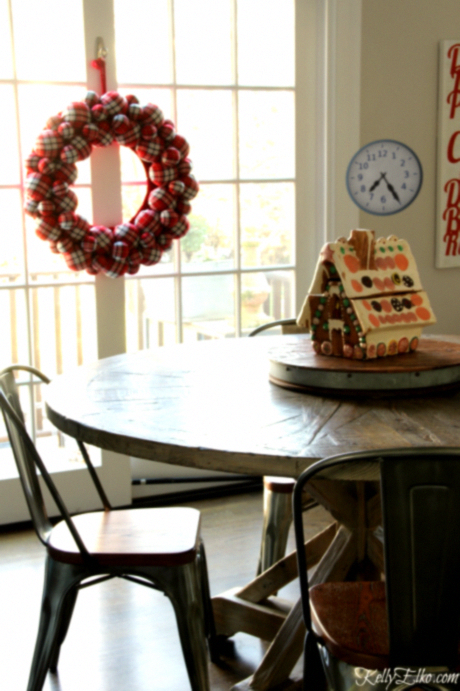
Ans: 7:25
